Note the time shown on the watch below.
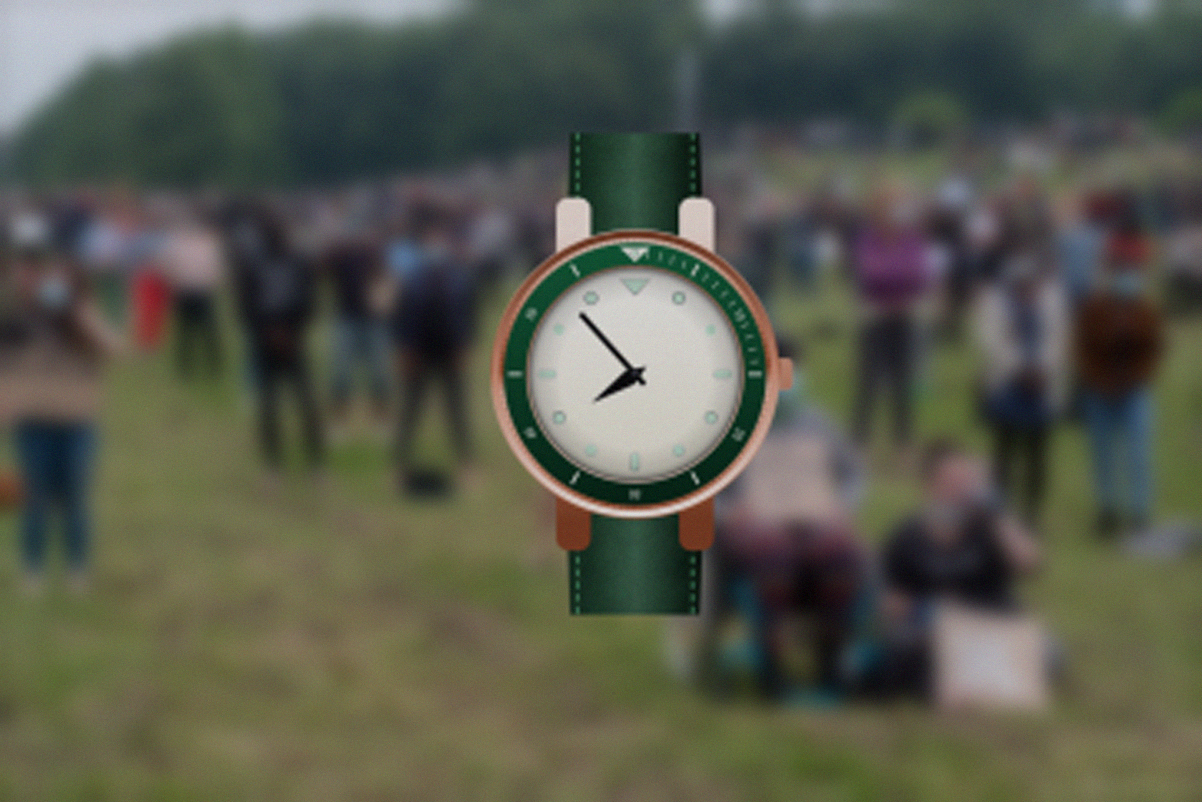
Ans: 7:53
